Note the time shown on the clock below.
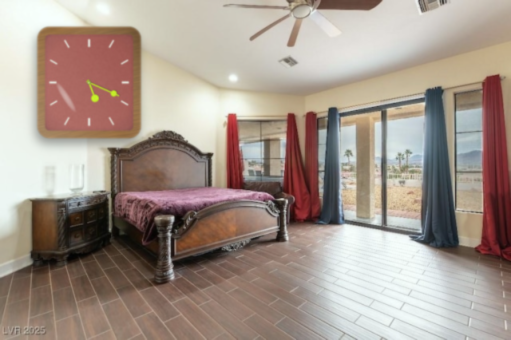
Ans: 5:19
